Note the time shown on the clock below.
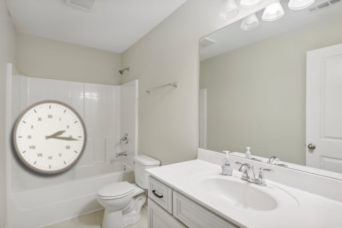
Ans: 2:16
